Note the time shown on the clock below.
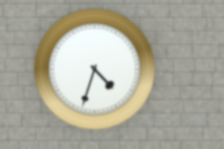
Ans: 4:33
